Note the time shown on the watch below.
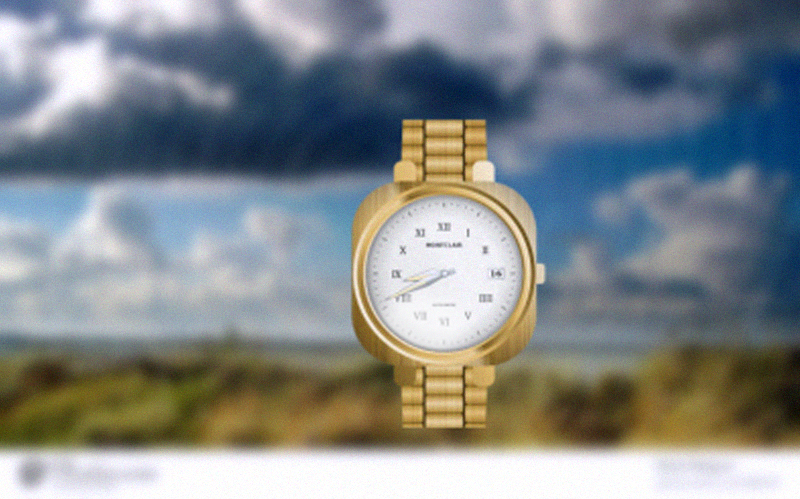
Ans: 8:41
